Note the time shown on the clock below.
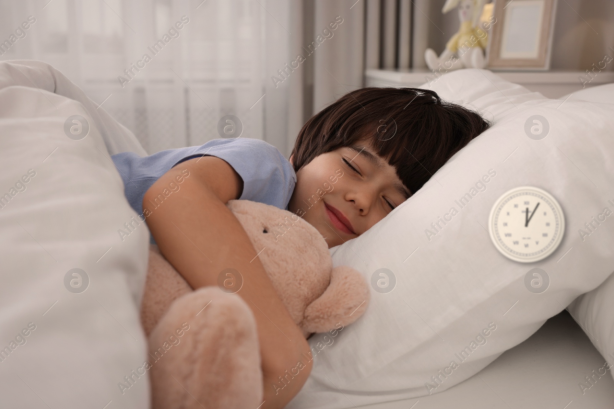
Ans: 12:05
